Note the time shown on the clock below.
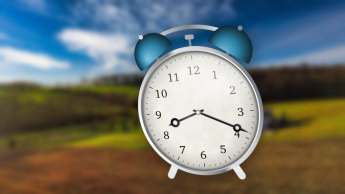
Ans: 8:19
